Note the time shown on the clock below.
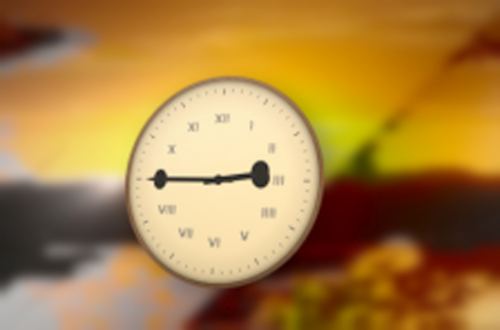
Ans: 2:45
